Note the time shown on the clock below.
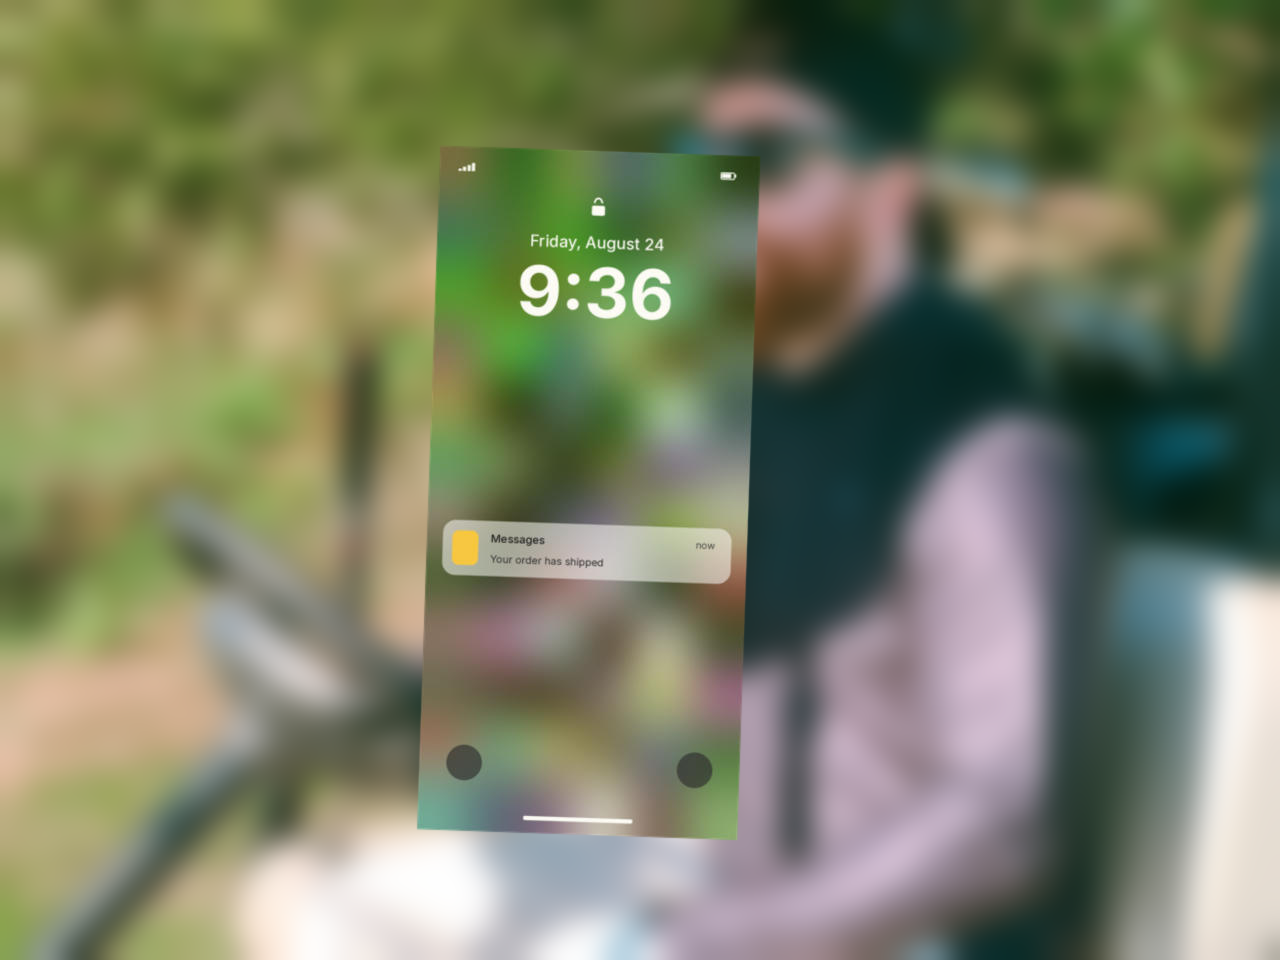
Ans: 9:36
